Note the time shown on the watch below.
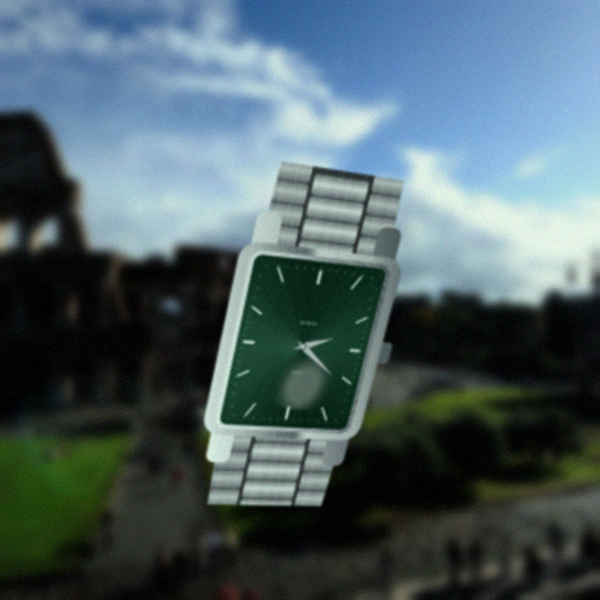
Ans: 2:21
